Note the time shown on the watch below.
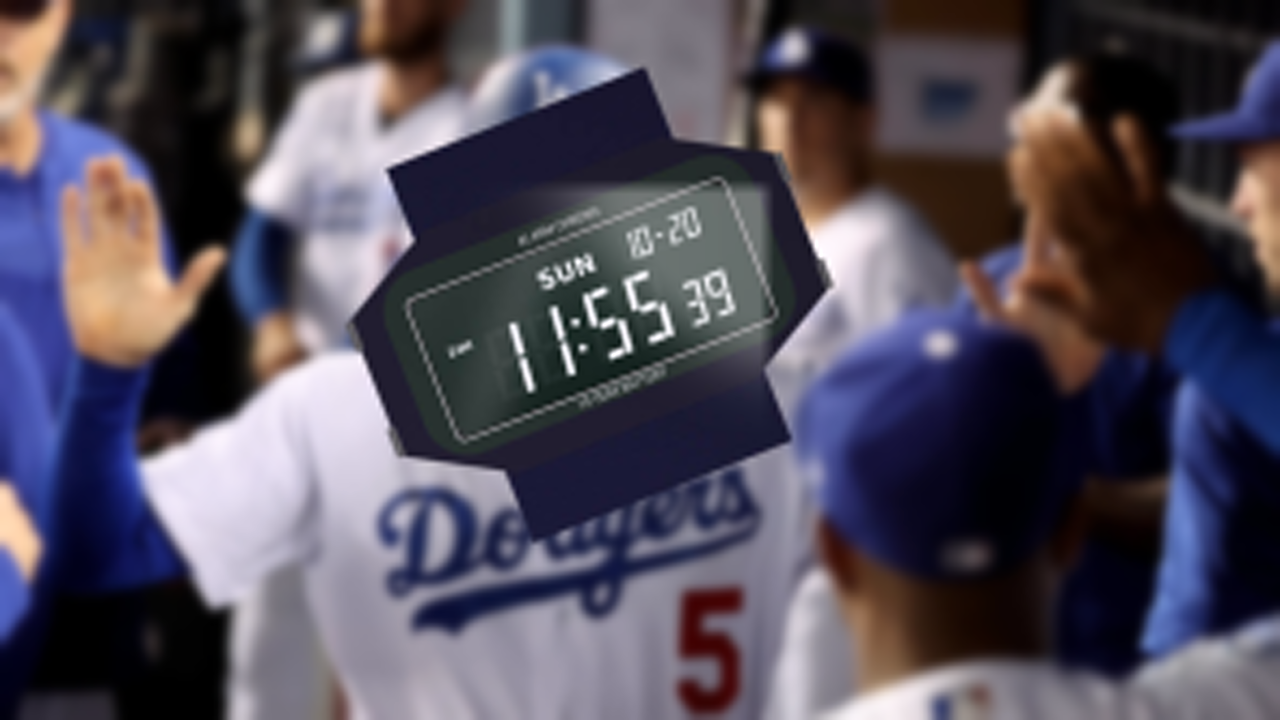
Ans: 11:55:39
